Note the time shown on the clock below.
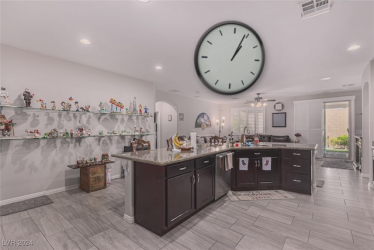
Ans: 1:04
